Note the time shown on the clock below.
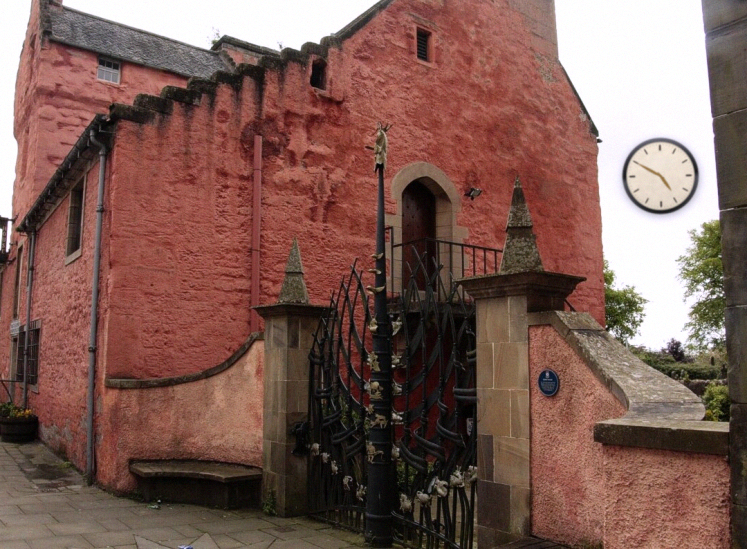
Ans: 4:50
